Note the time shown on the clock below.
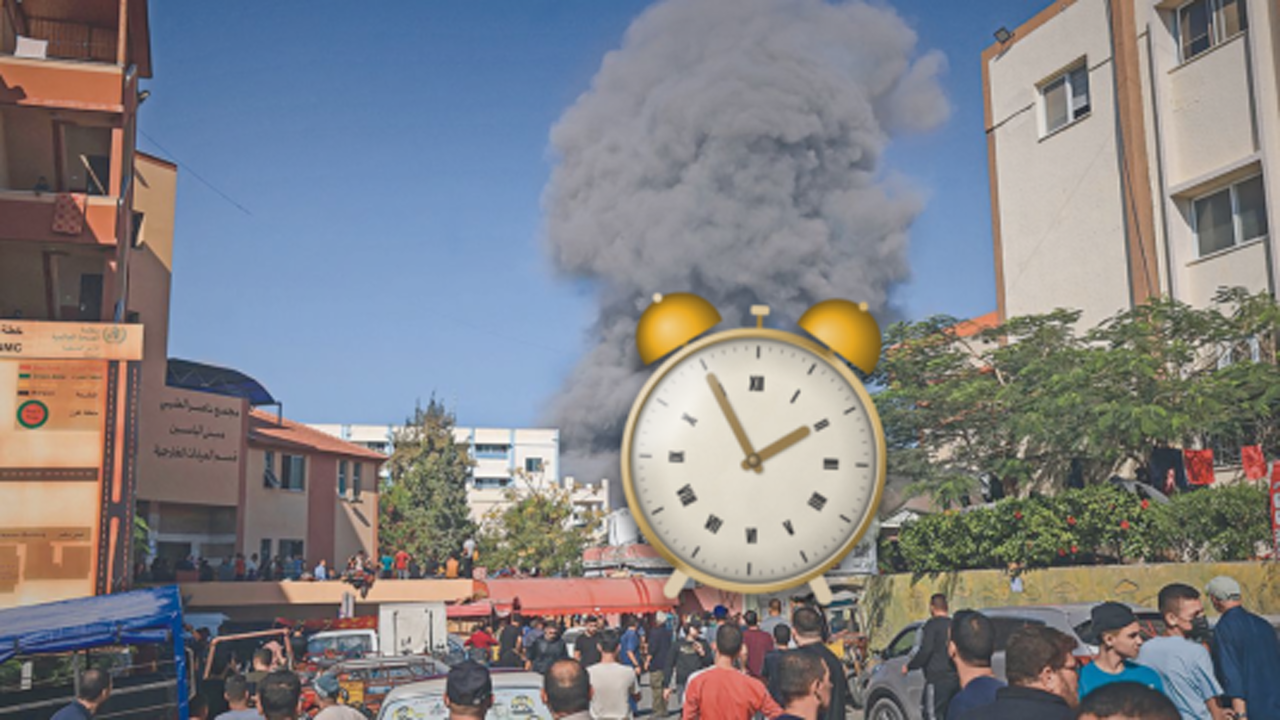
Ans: 1:55
